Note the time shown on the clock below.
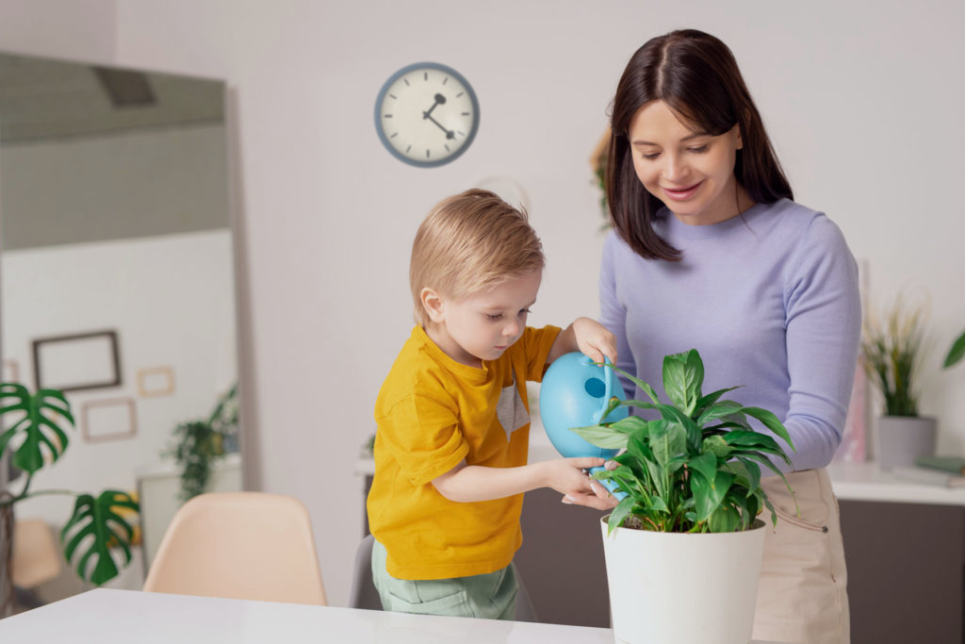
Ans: 1:22
